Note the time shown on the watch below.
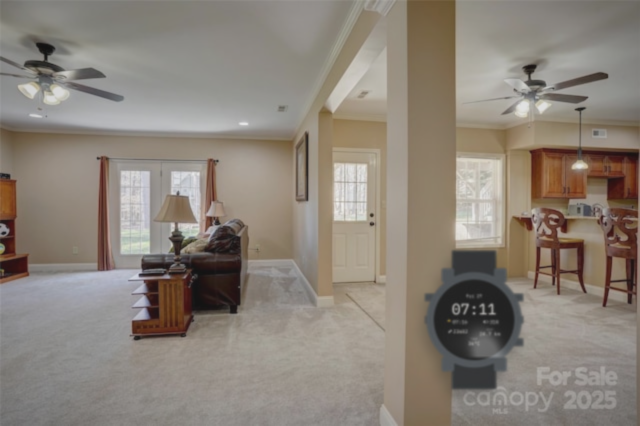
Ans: 7:11
